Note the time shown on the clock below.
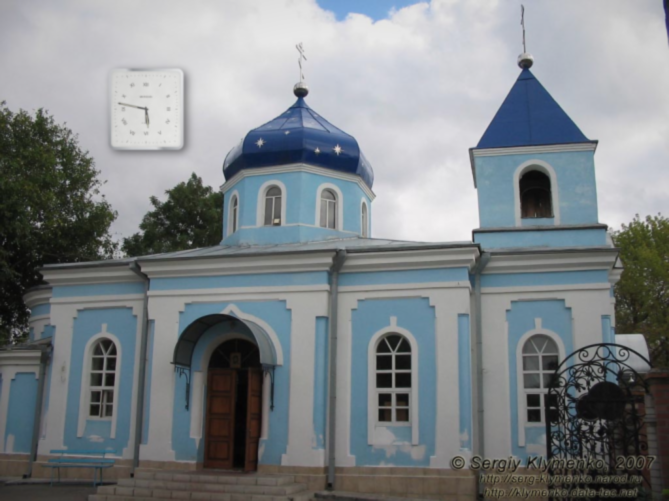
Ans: 5:47
